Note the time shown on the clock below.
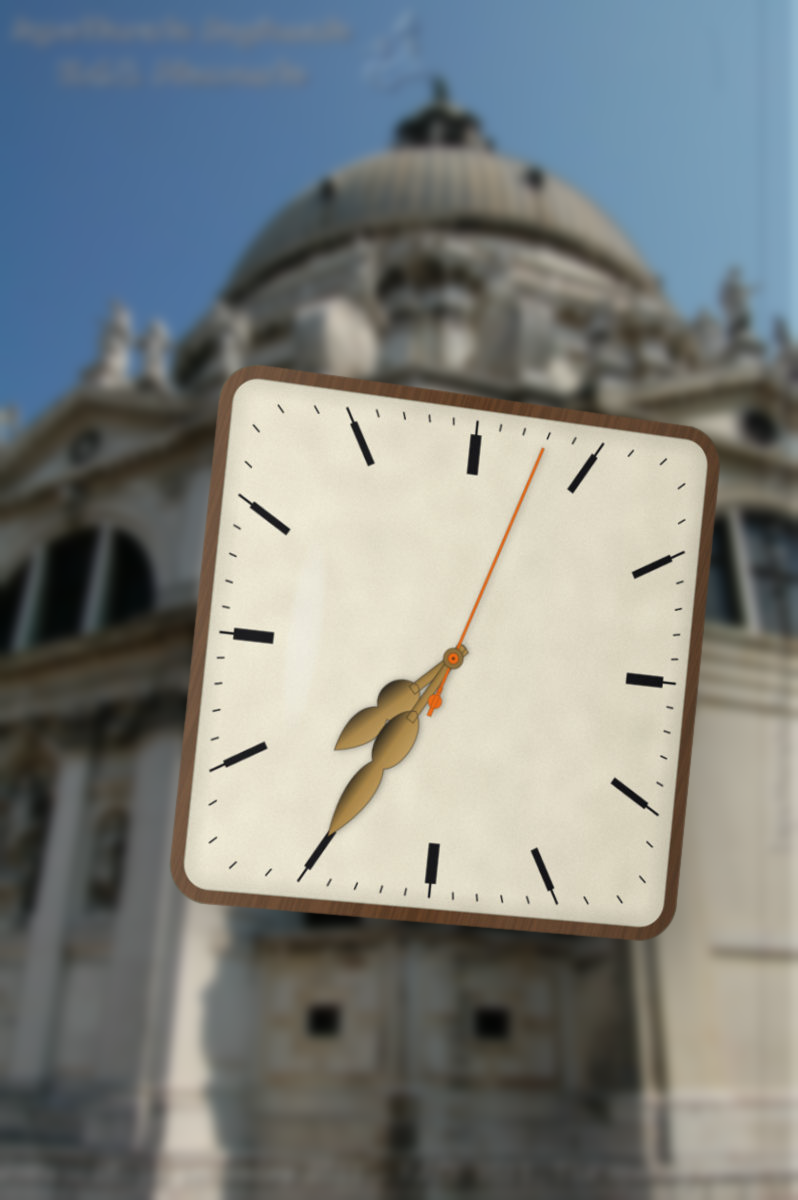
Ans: 7:35:03
